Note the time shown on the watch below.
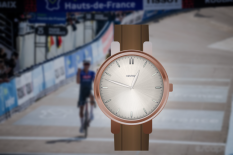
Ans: 12:48
